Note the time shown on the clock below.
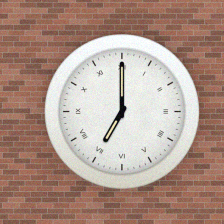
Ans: 7:00
